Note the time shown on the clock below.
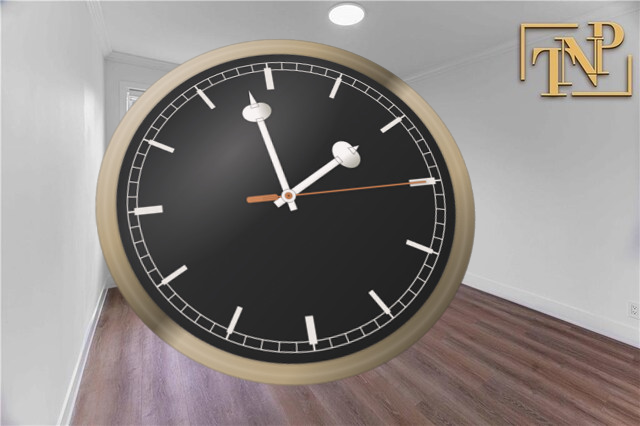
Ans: 1:58:15
